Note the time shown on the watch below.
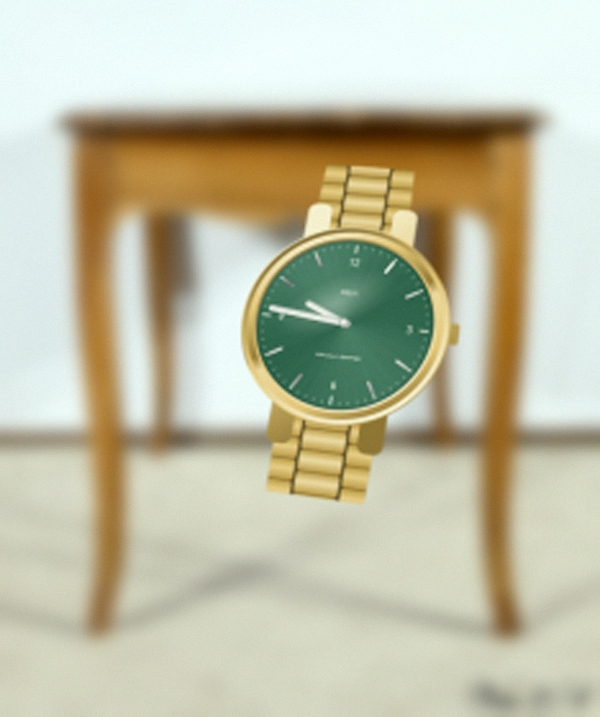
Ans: 9:46
